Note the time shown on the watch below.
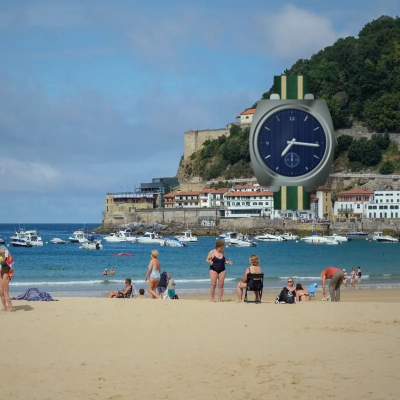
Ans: 7:16
